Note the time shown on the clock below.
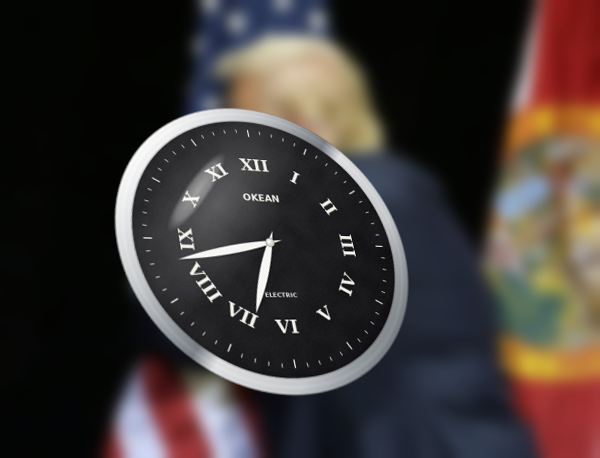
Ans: 6:43
